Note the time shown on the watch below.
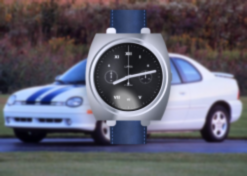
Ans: 8:13
